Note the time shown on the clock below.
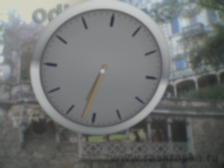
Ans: 6:32
